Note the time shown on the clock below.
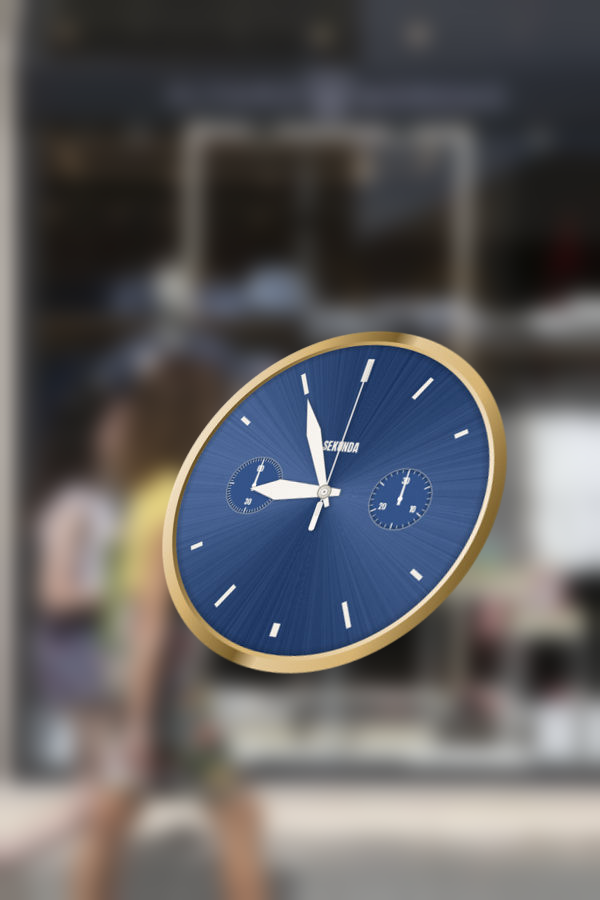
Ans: 8:55
